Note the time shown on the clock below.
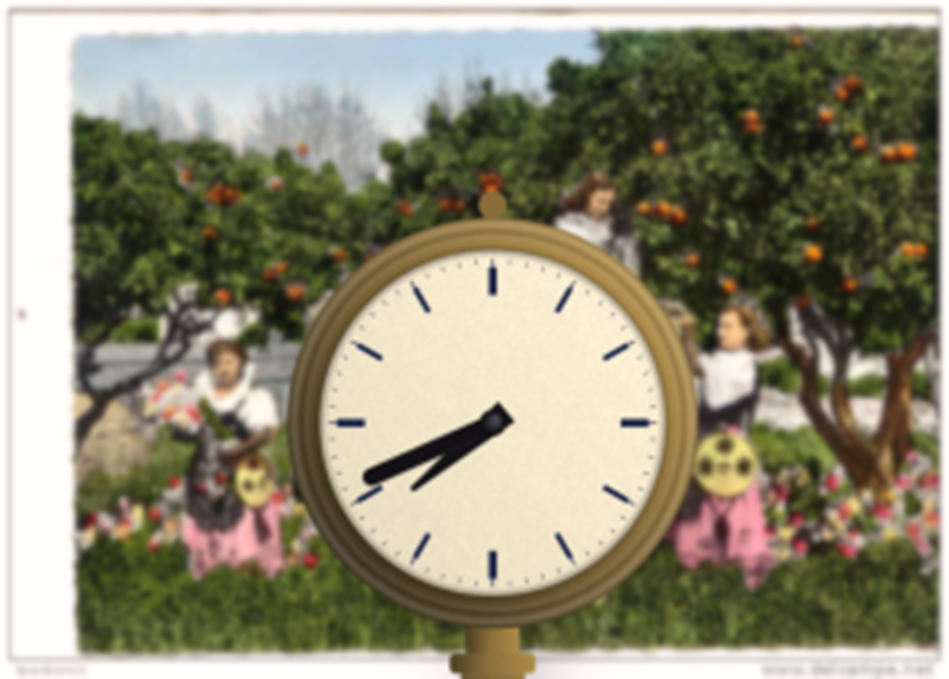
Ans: 7:41
